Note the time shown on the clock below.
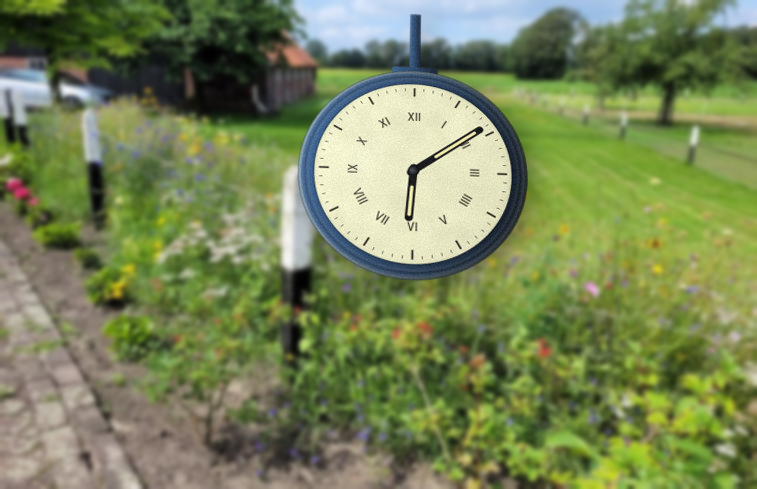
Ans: 6:09
